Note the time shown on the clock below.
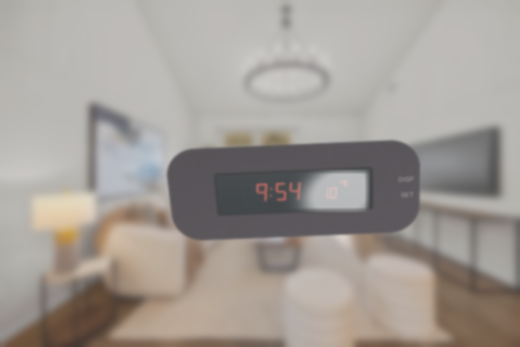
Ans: 9:54
